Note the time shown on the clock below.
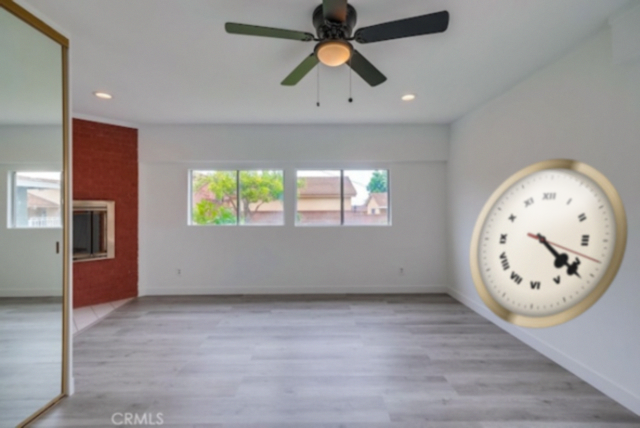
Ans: 4:21:18
